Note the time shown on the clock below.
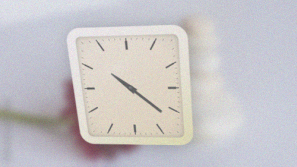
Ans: 10:22
